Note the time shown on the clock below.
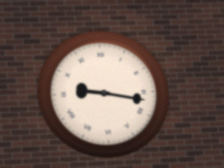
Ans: 9:17
